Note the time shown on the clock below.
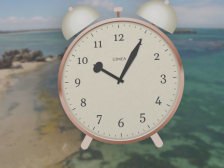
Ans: 10:05
